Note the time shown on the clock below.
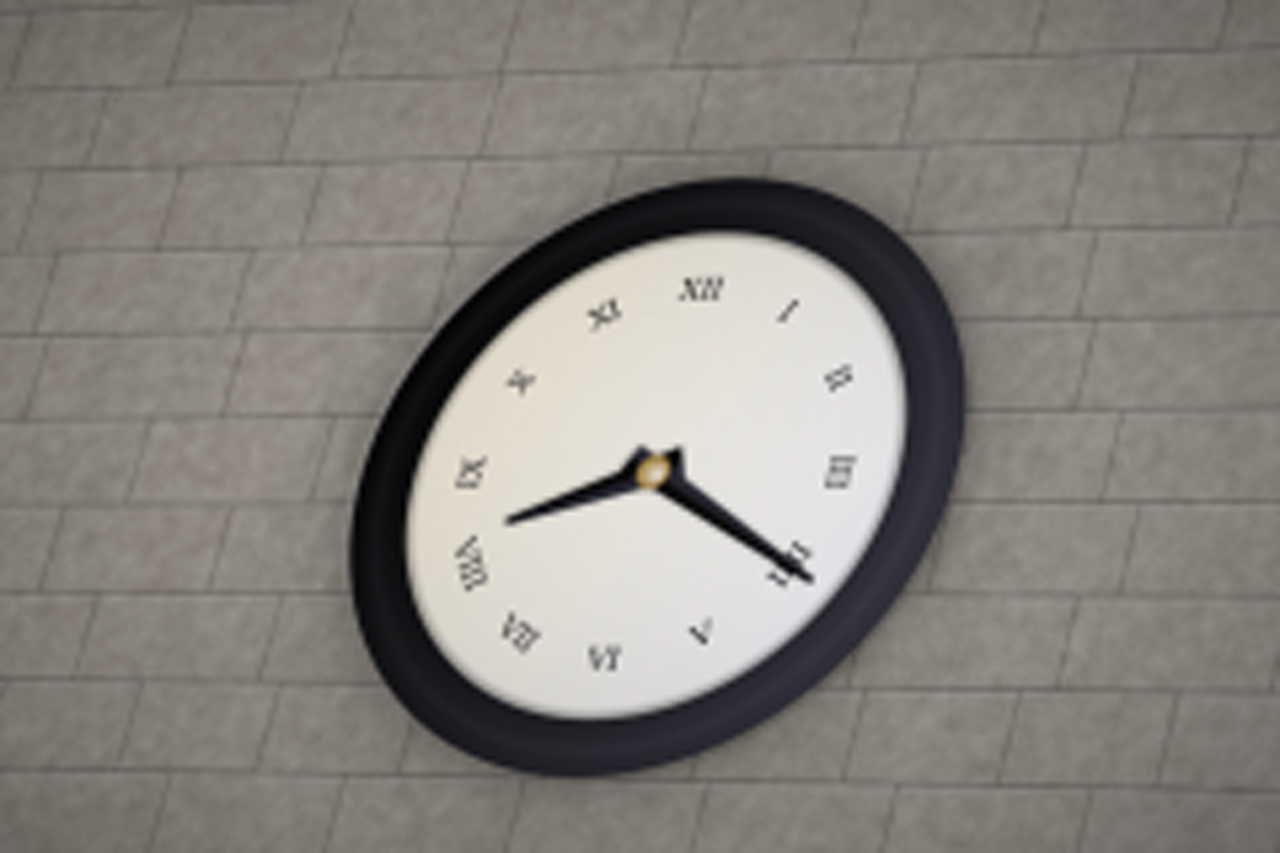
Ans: 8:20
